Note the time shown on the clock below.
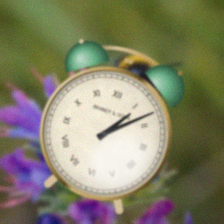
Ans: 1:08
